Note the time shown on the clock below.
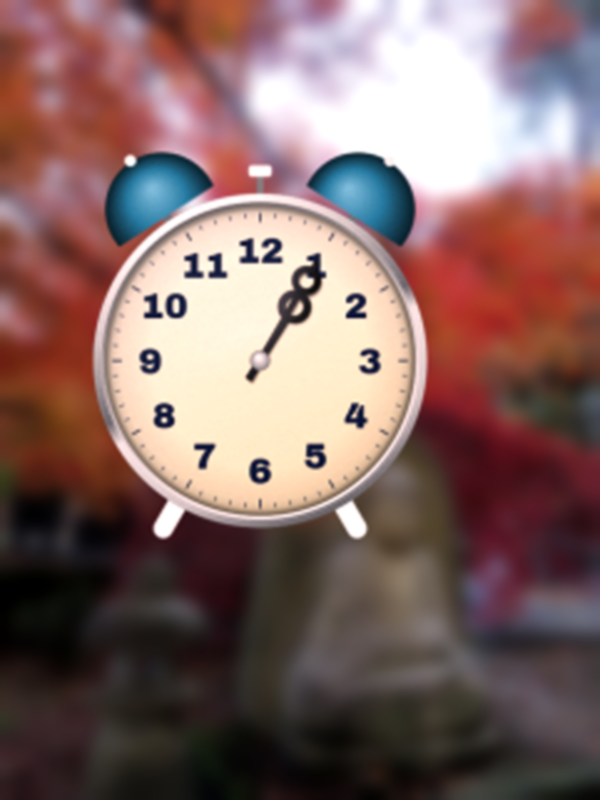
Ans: 1:05
